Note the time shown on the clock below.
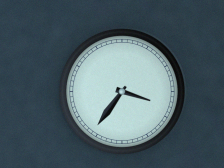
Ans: 3:36
